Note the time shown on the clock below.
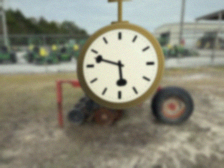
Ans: 5:48
